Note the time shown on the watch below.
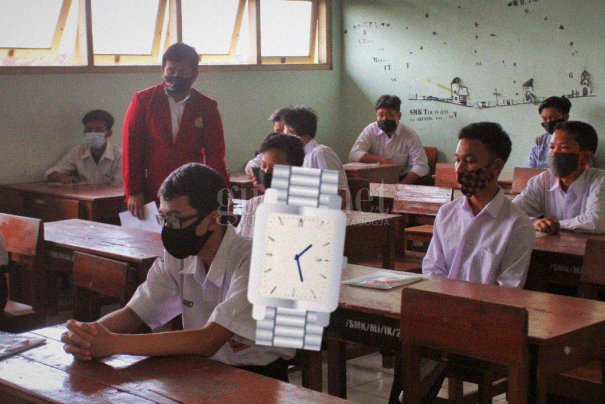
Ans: 1:27
